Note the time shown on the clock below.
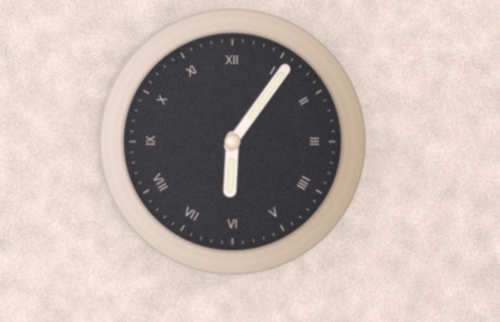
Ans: 6:06
